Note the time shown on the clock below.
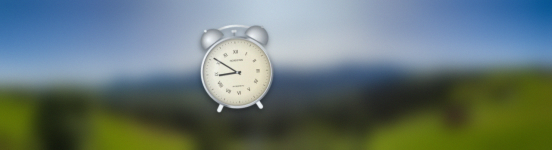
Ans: 8:51
